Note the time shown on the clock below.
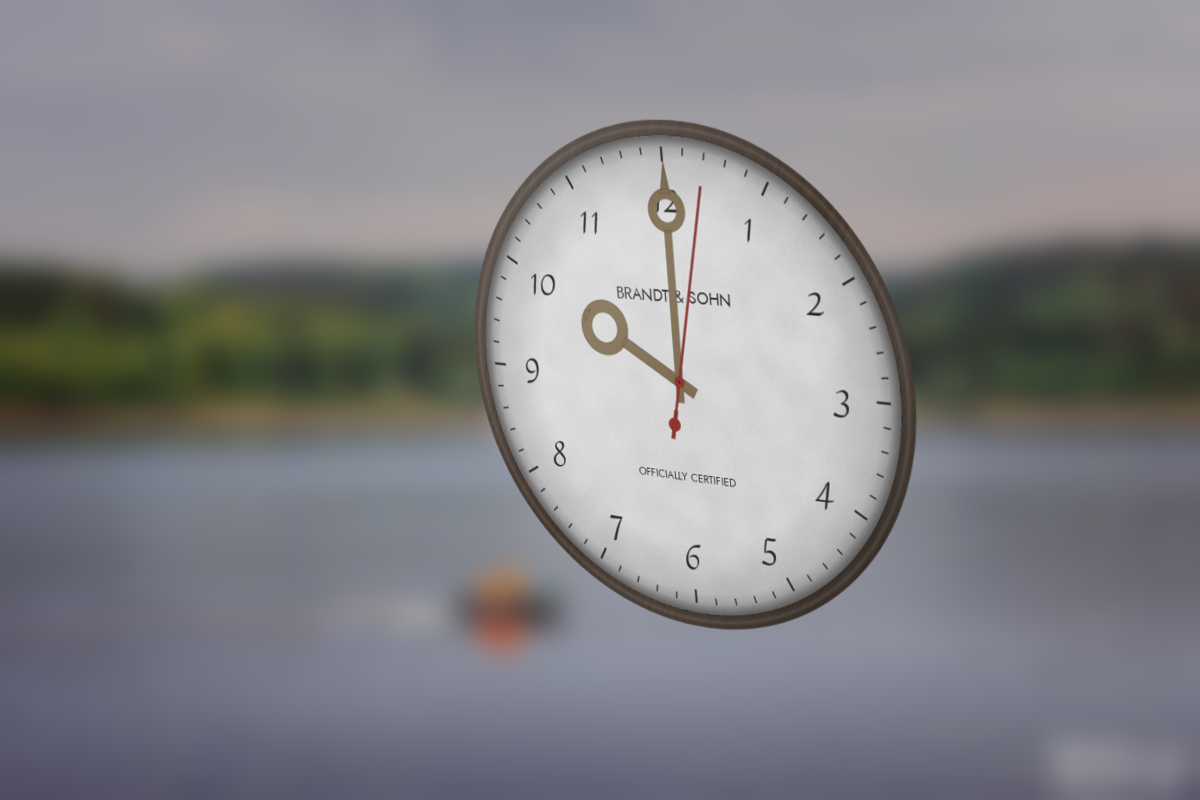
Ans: 10:00:02
